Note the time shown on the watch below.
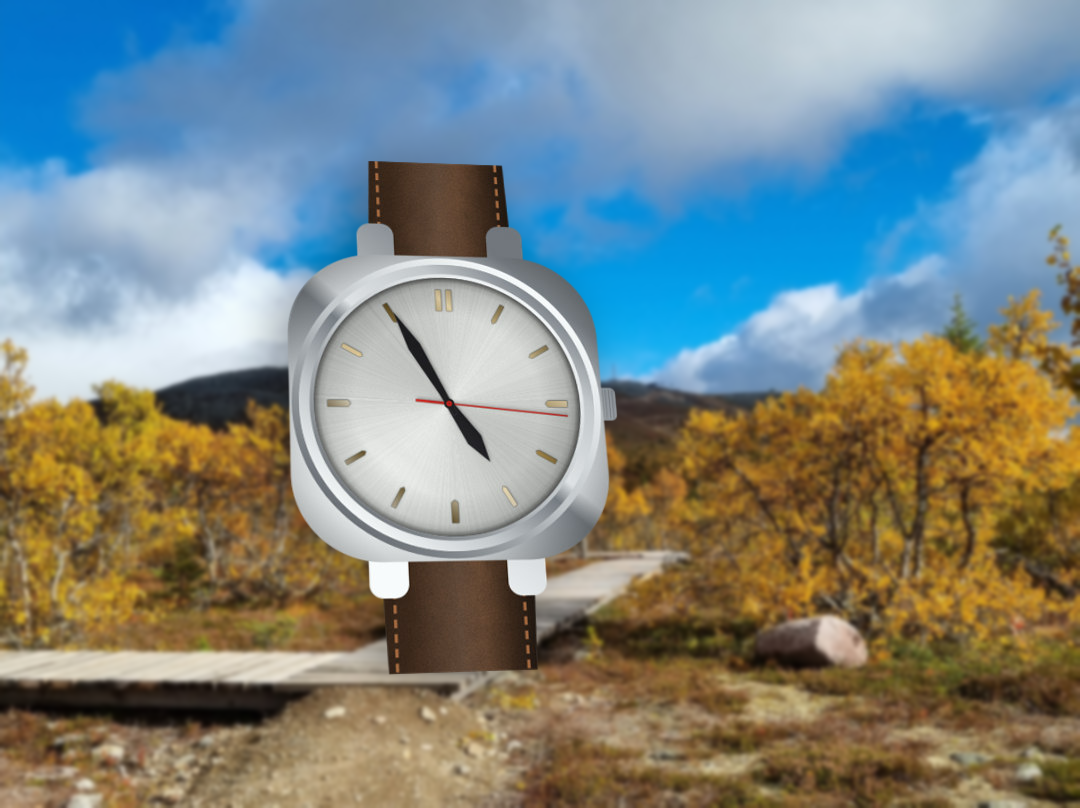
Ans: 4:55:16
